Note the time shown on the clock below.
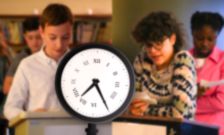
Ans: 7:25
